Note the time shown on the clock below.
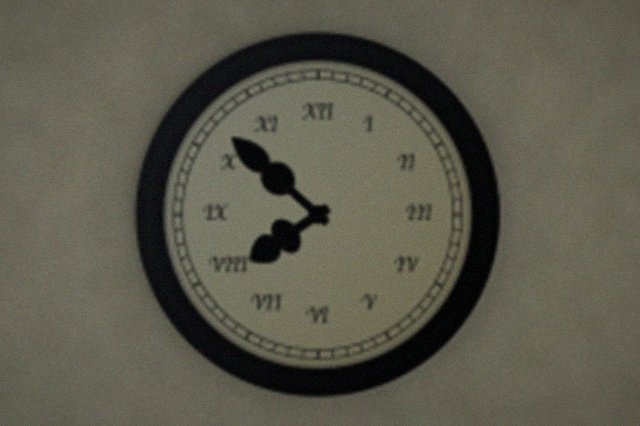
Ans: 7:52
